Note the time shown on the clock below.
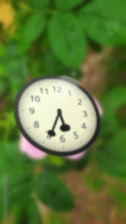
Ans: 5:34
